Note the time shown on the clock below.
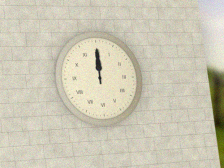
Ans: 12:00
